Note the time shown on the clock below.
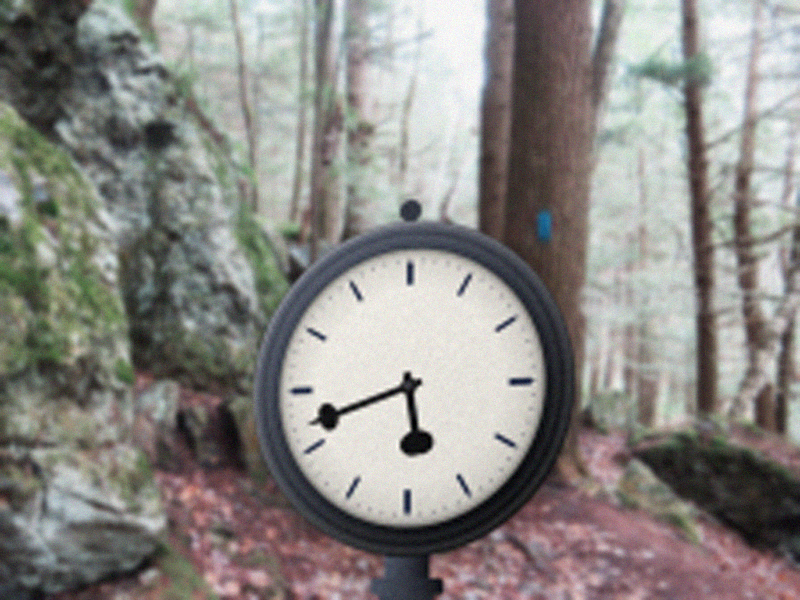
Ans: 5:42
